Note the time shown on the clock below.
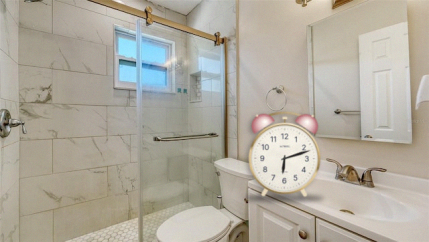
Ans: 6:12
